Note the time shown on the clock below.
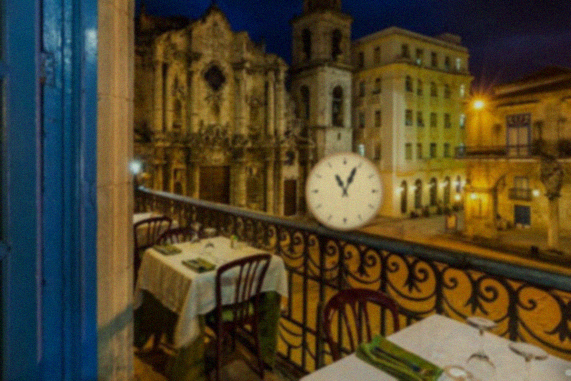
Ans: 11:04
